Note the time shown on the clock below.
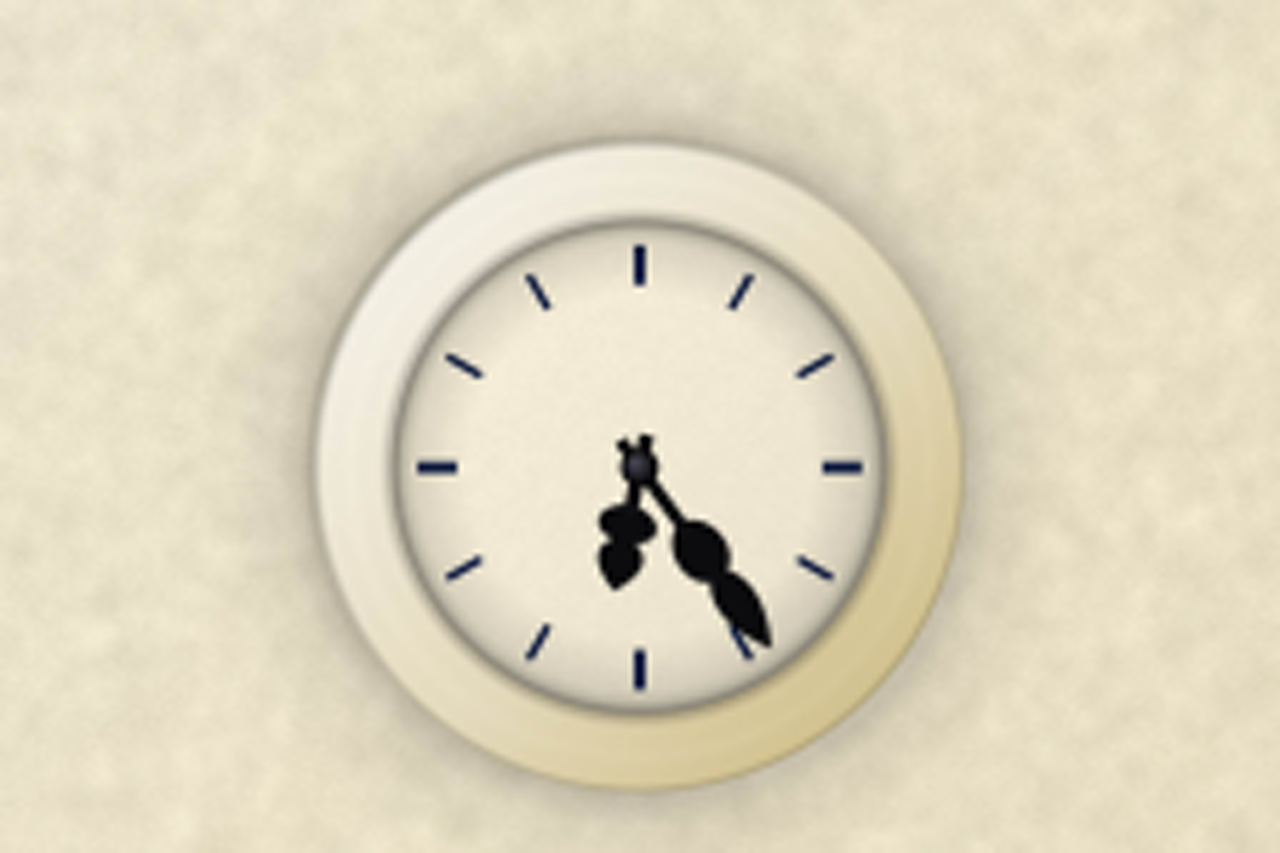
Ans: 6:24
